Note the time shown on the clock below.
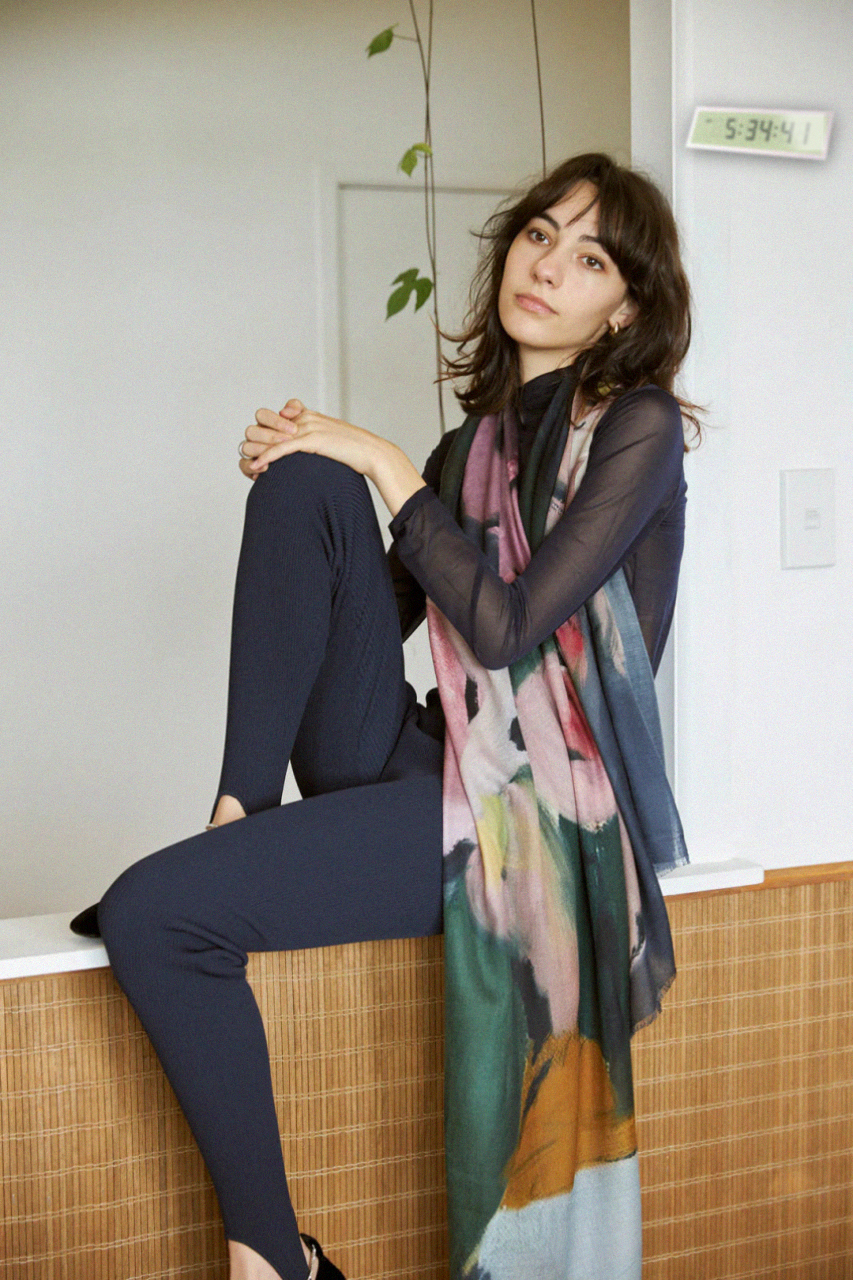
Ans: 5:34:41
